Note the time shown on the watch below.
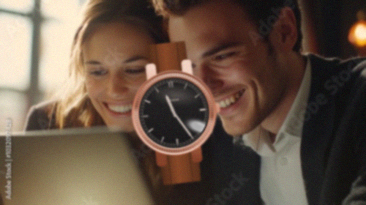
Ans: 11:25
